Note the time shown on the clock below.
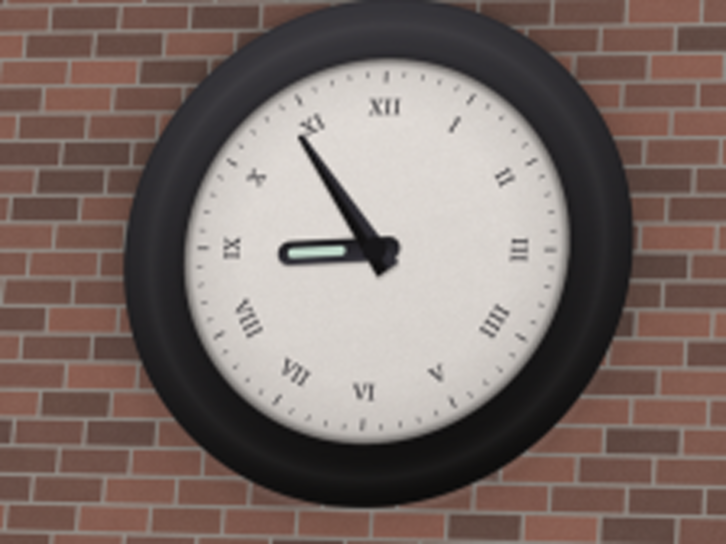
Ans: 8:54
